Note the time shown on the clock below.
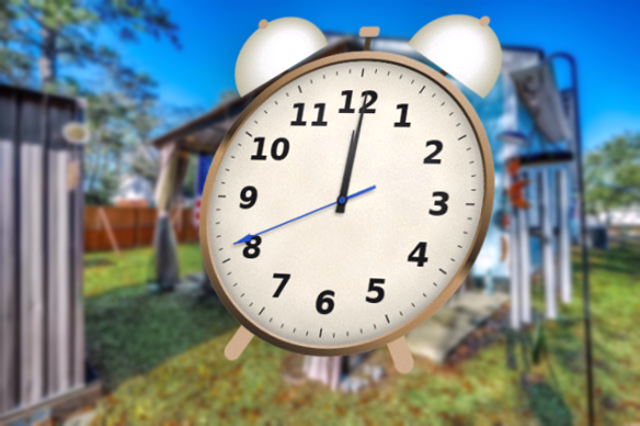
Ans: 12:00:41
